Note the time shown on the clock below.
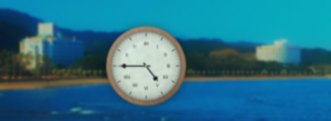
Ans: 4:45
